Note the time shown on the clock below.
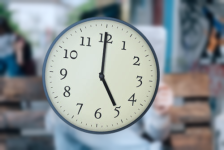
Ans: 5:00
